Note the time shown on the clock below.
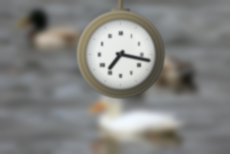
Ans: 7:17
